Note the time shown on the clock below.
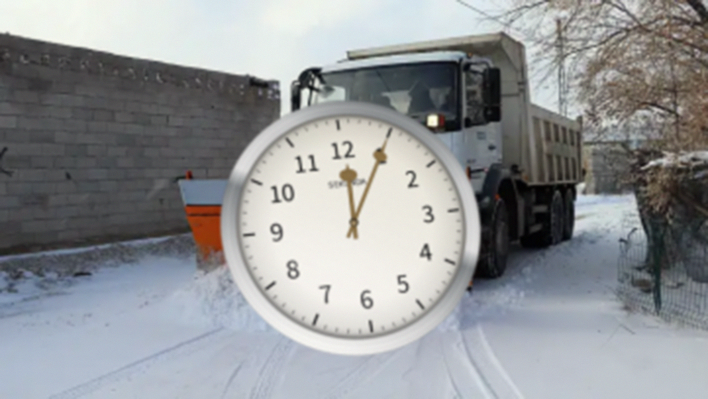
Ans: 12:05
